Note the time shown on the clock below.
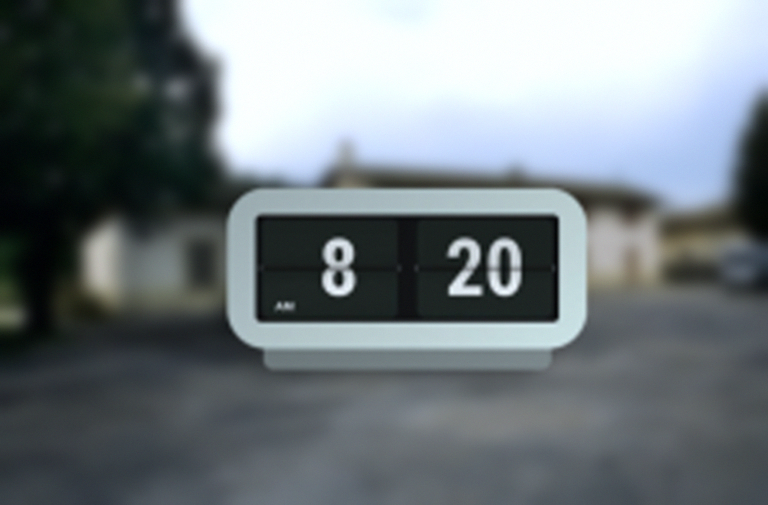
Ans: 8:20
